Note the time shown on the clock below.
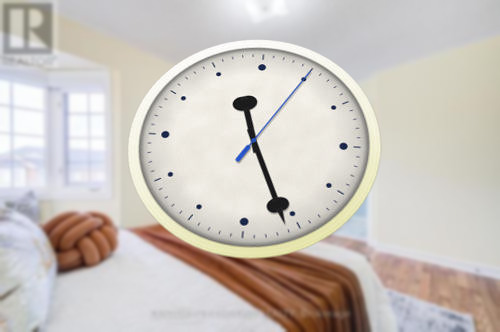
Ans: 11:26:05
